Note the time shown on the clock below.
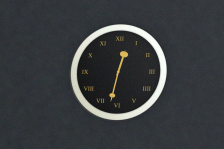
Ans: 12:32
